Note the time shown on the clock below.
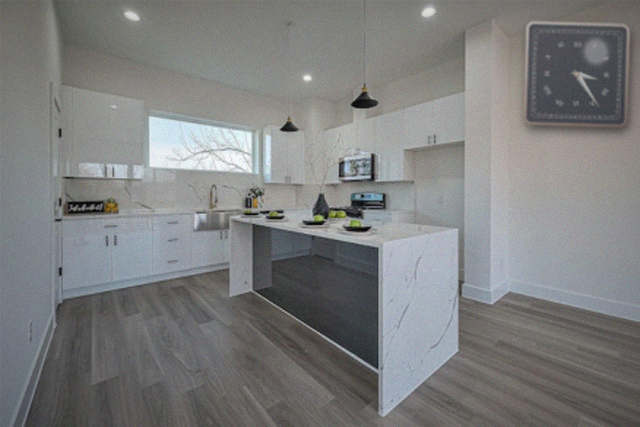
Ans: 3:24
